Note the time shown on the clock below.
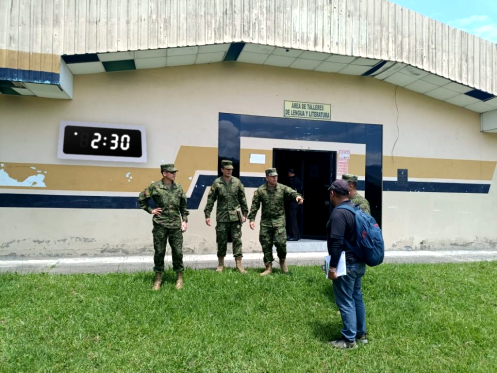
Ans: 2:30
